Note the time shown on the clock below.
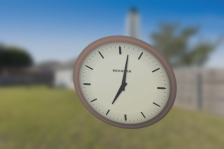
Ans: 7:02
